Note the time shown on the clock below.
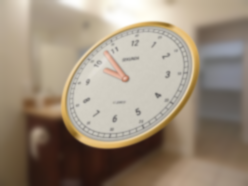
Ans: 9:53
